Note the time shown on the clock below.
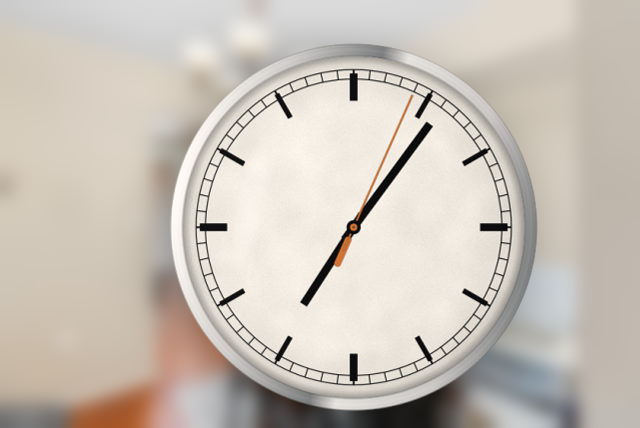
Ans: 7:06:04
